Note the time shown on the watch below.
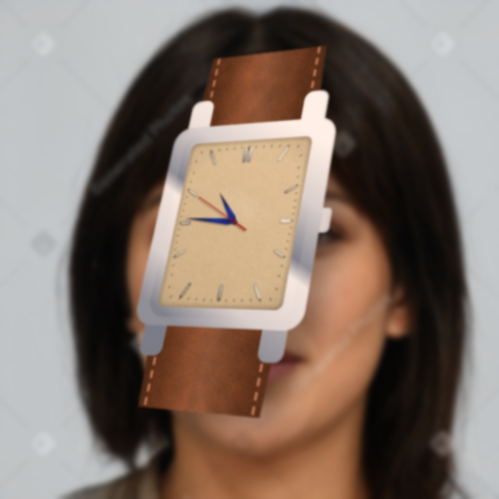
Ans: 10:45:50
